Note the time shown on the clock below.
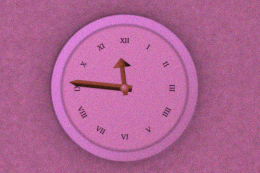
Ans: 11:46
